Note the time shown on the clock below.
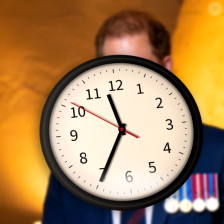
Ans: 11:34:51
